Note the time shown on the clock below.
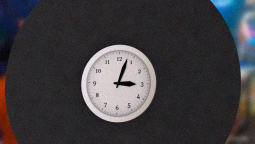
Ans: 3:03
